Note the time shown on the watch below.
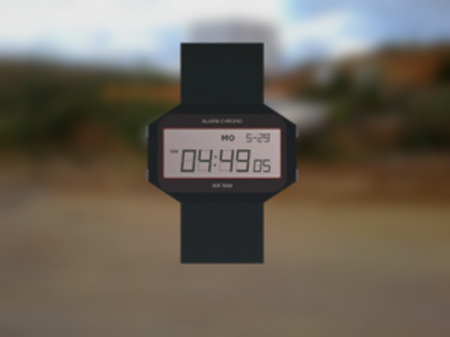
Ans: 4:49:05
